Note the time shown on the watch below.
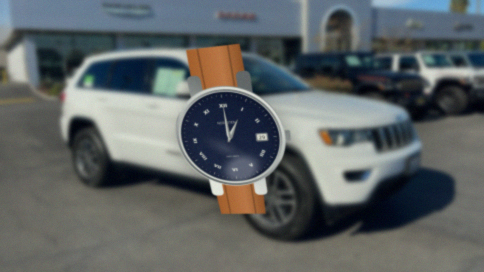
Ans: 1:00
